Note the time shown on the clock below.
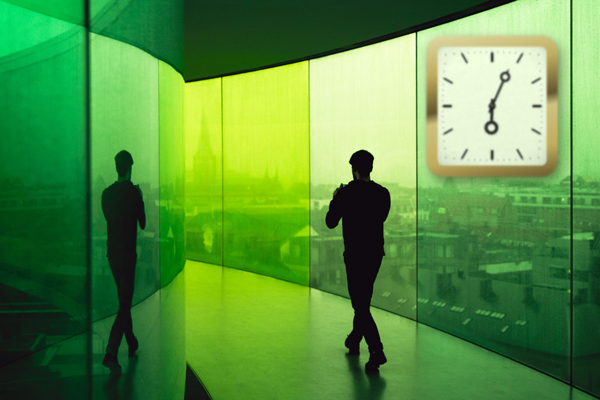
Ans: 6:04
